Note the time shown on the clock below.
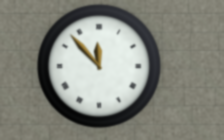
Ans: 11:53
